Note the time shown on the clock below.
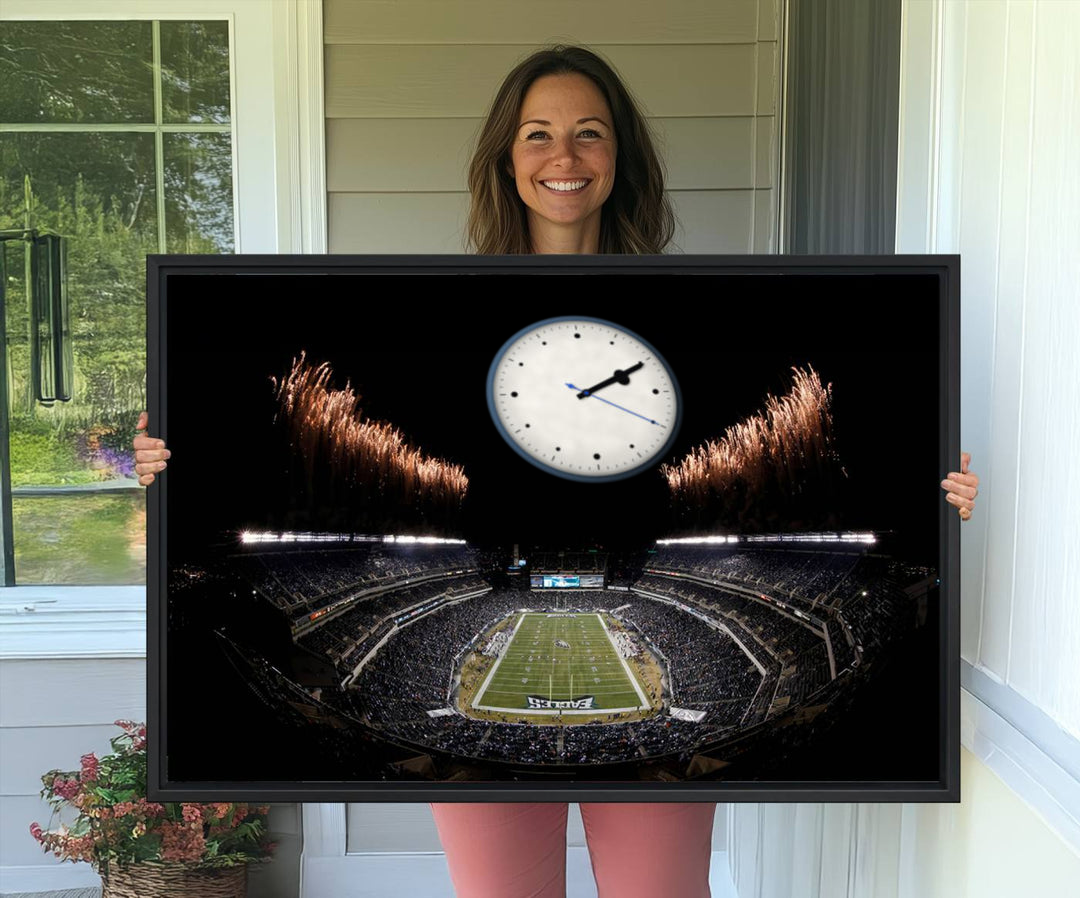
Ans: 2:10:20
